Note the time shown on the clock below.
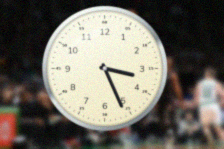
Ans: 3:26
